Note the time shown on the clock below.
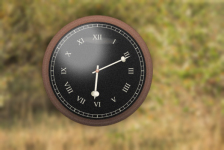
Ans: 6:11
